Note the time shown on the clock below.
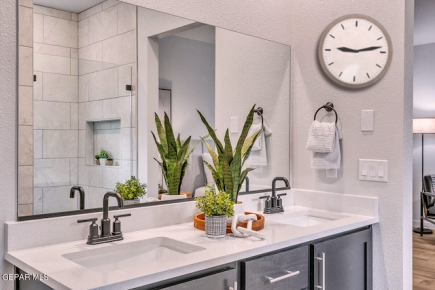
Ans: 9:13
